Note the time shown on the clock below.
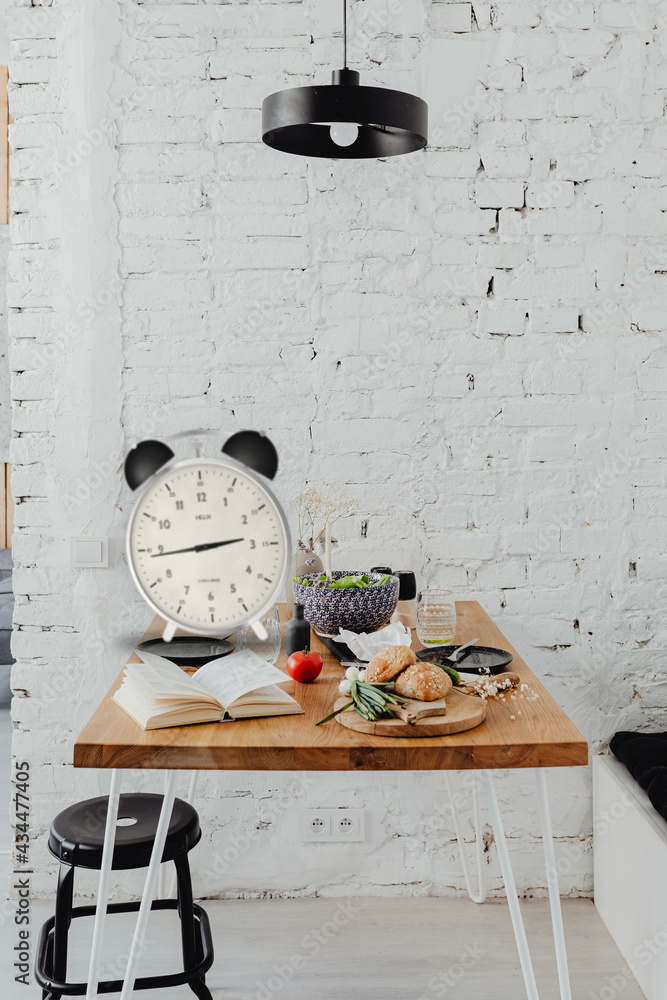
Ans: 2:44
